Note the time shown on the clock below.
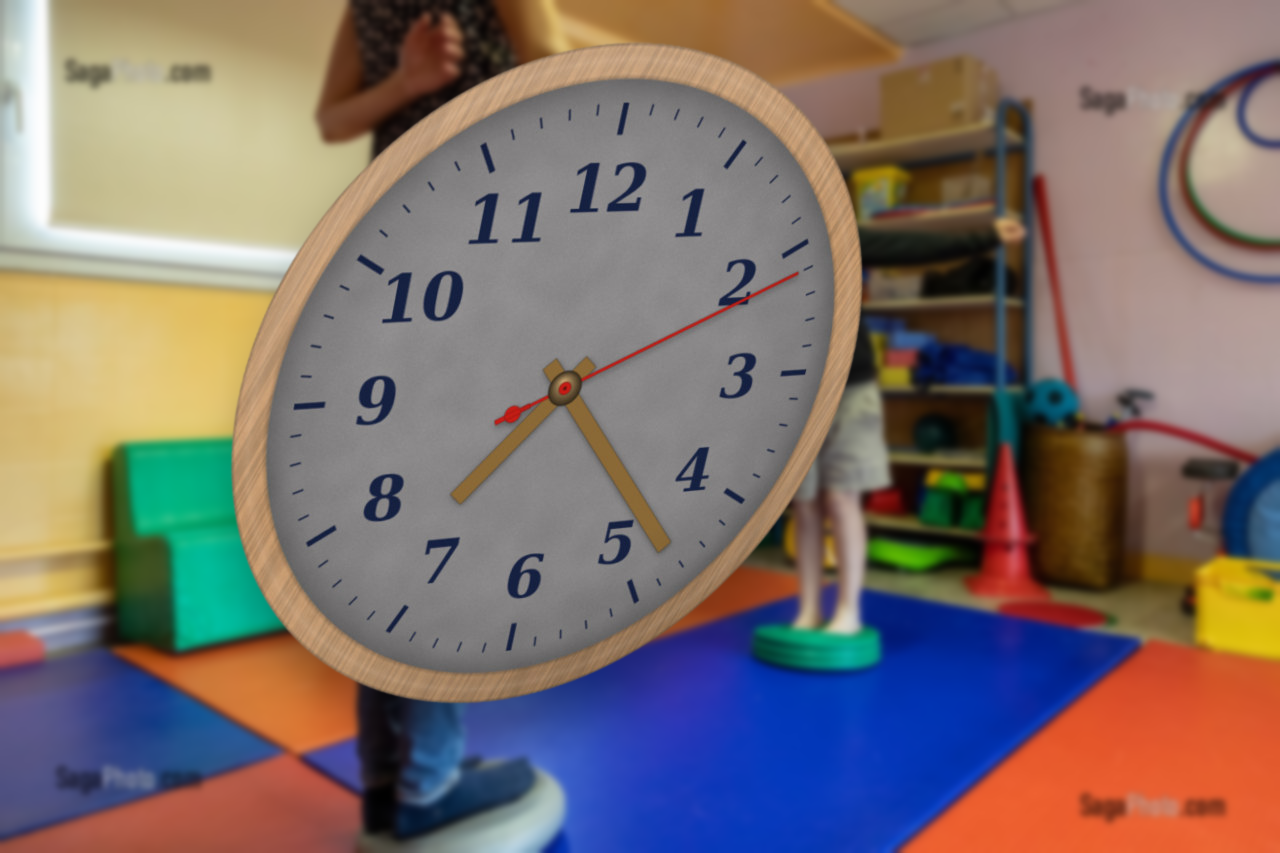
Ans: 7:23:11
